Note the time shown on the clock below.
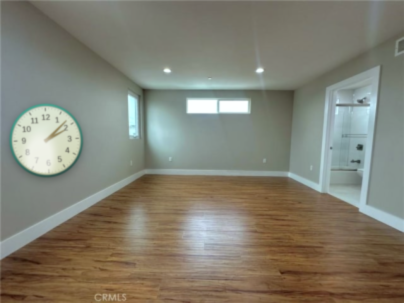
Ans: 2:08
